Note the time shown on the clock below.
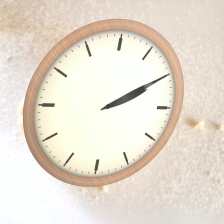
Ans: 2:10
